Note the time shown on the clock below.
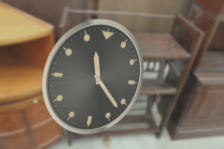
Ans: 11:22
